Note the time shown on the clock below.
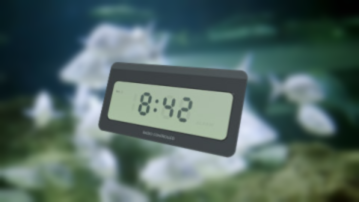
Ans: 8:42
